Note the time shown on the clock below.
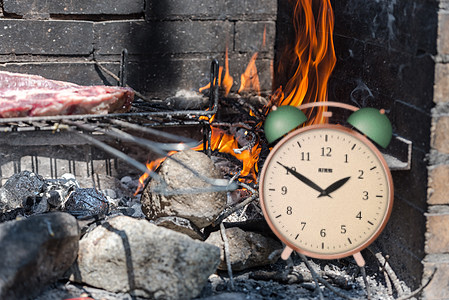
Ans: 1:50
